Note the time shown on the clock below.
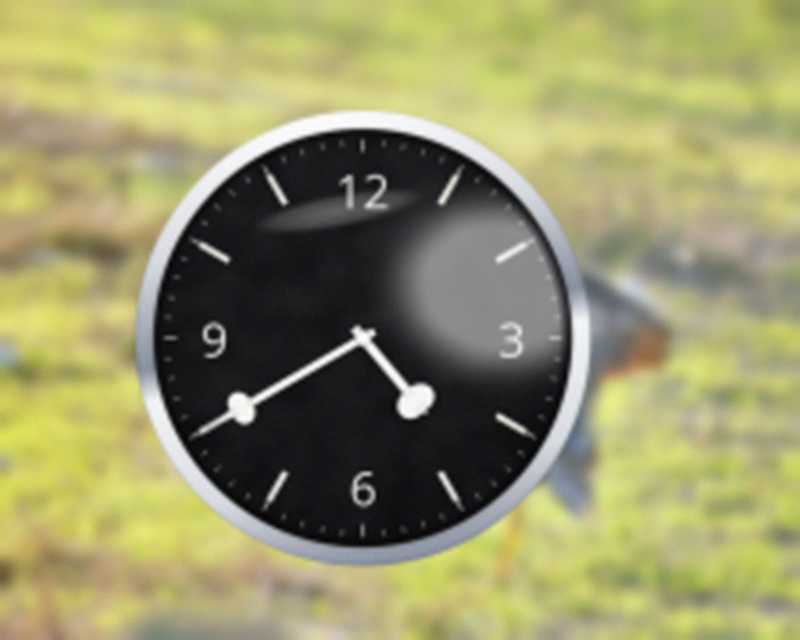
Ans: 4:40
